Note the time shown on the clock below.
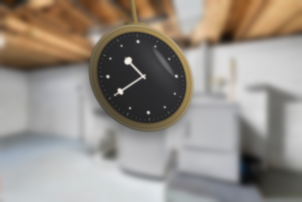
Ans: 10:40
